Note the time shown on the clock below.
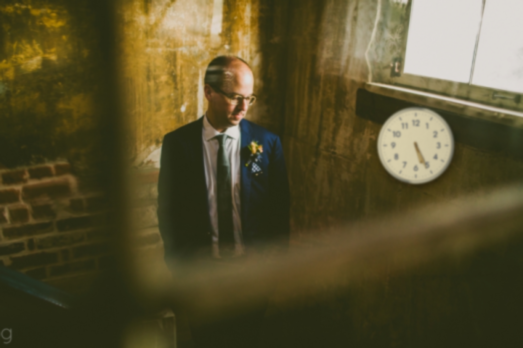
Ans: 5:26
